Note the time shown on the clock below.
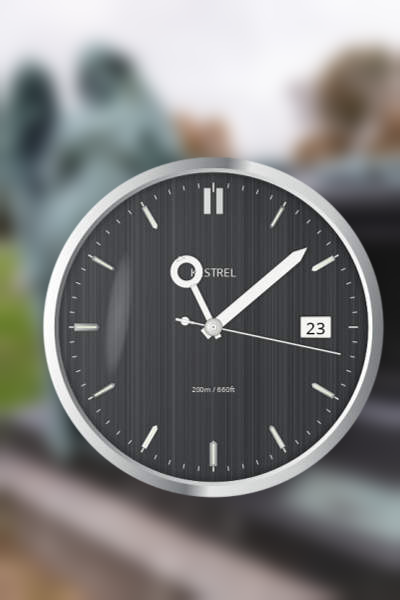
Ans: 11:08:17
